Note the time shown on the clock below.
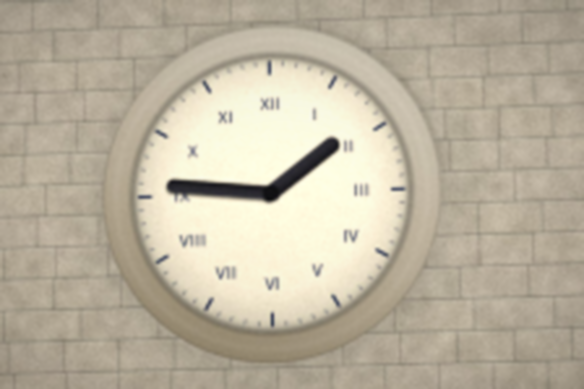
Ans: 1:46
